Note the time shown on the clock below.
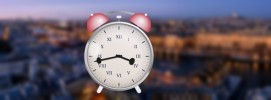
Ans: 3:43
